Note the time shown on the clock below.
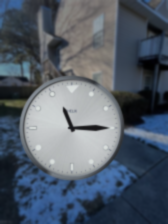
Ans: 11:15
